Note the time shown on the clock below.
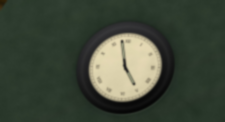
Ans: 4:58
